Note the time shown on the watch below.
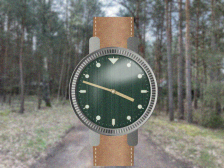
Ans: 3:48
